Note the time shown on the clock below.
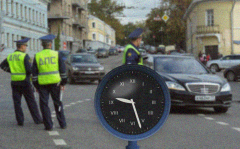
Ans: 9:27
